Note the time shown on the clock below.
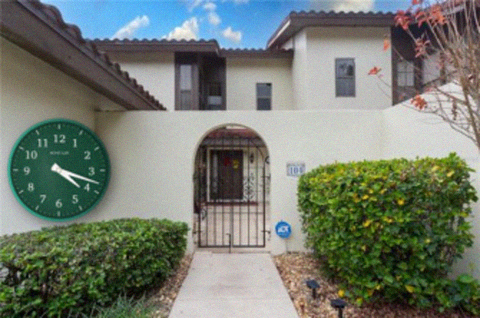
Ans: 4:18
